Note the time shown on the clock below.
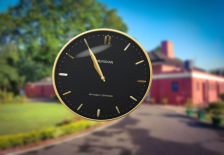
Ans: 10:55
